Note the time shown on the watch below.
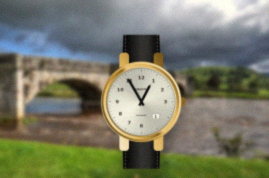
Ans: 12:55
